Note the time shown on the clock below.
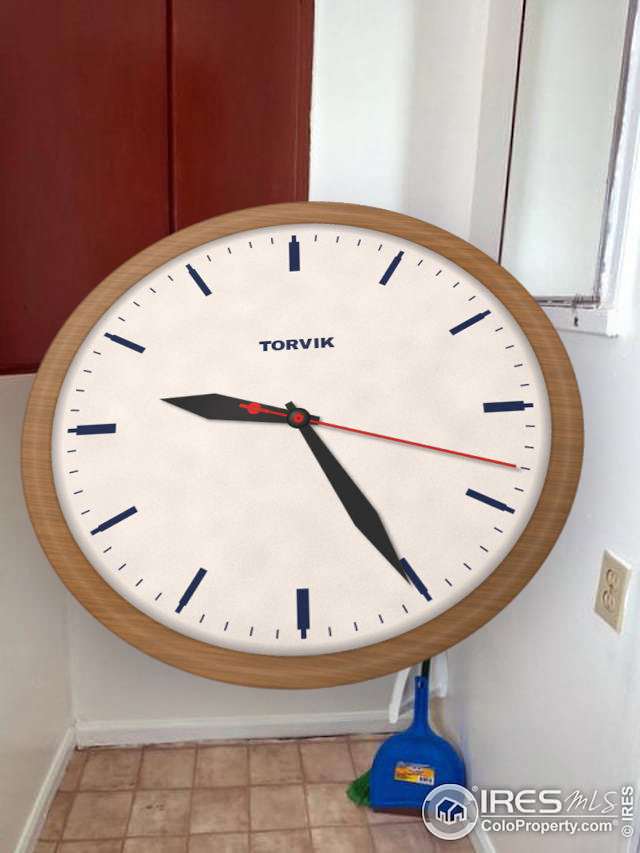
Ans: 9:25:18
